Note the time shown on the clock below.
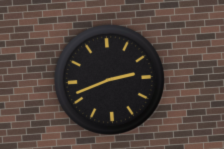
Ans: 2:42
